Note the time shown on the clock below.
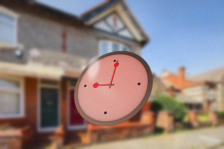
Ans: 9:01
